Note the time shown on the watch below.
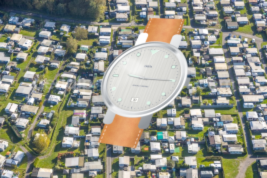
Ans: 9:15
